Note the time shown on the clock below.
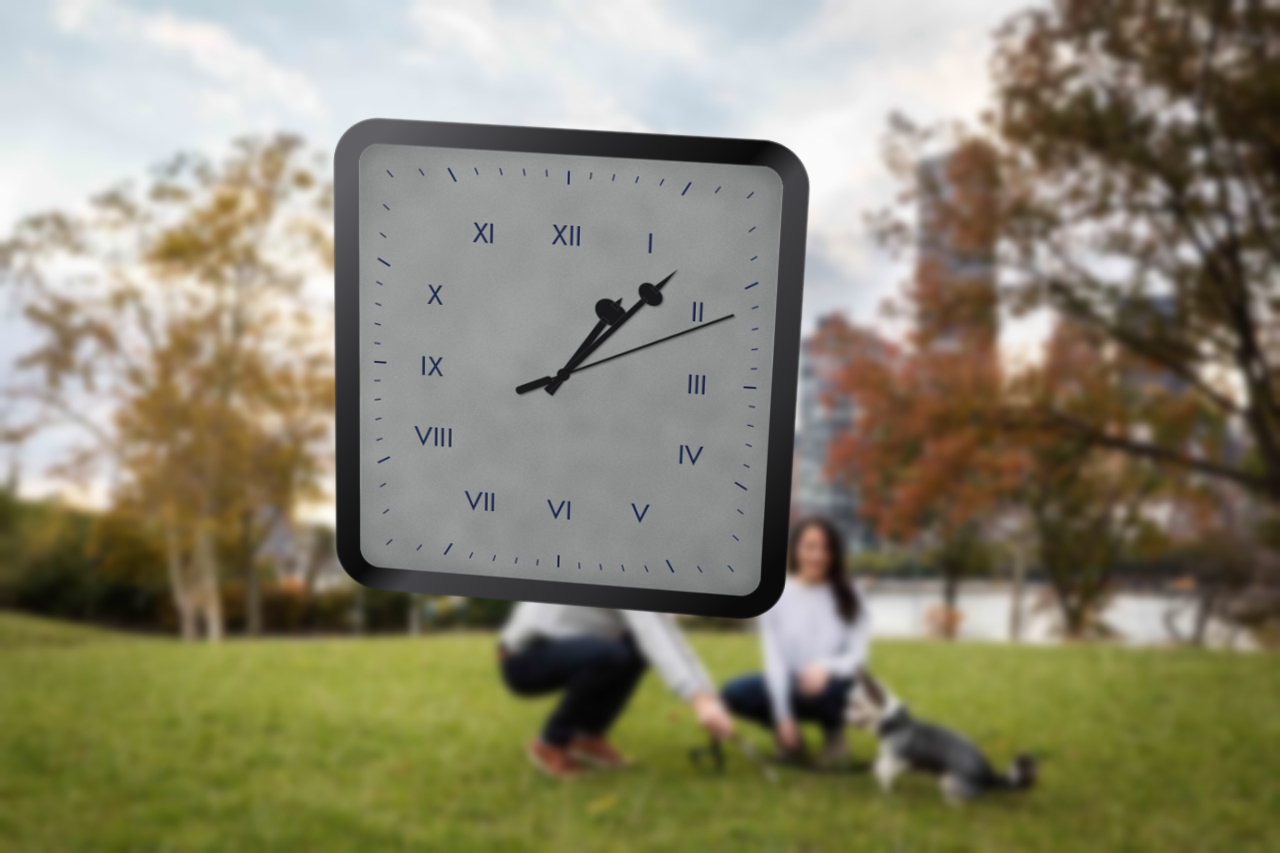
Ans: 1:07:11
